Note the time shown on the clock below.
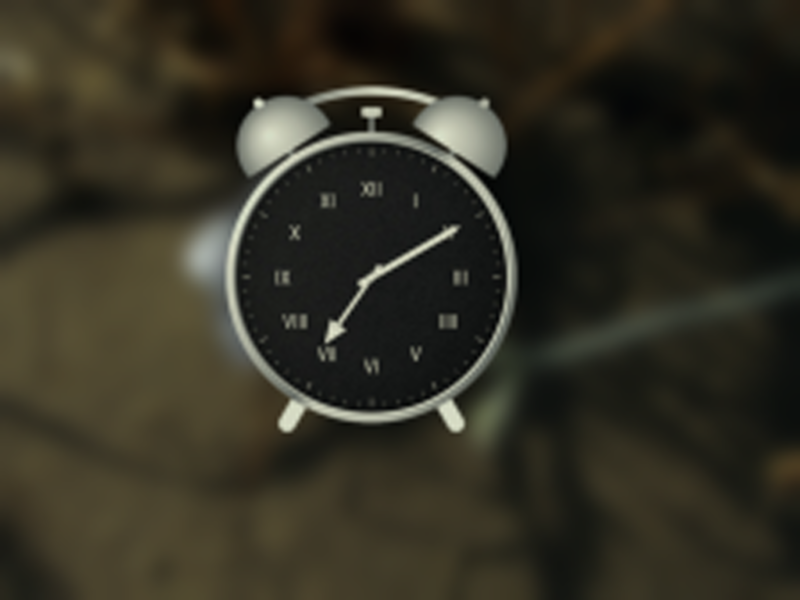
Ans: 7:10
